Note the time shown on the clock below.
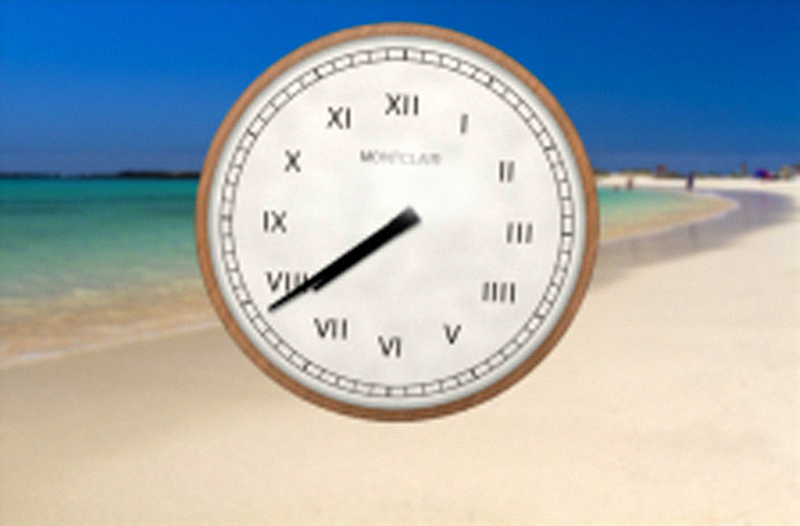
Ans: 7:39
